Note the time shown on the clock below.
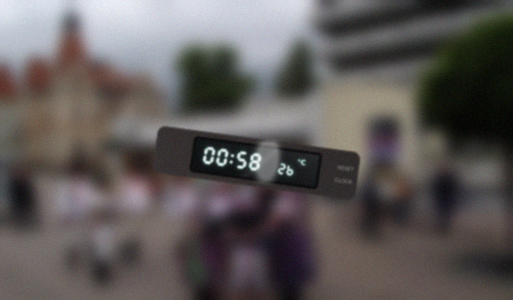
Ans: 0:58
